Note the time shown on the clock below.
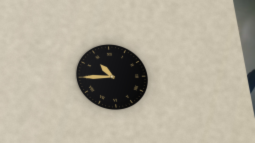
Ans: 10:45
